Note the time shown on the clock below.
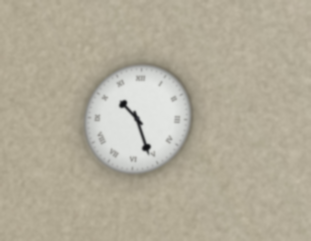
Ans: 10:26
